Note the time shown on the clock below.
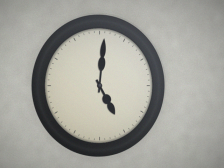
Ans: 5:01
